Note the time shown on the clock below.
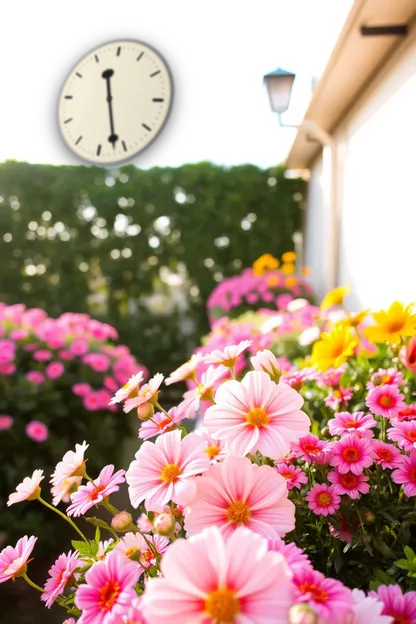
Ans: 11:27
